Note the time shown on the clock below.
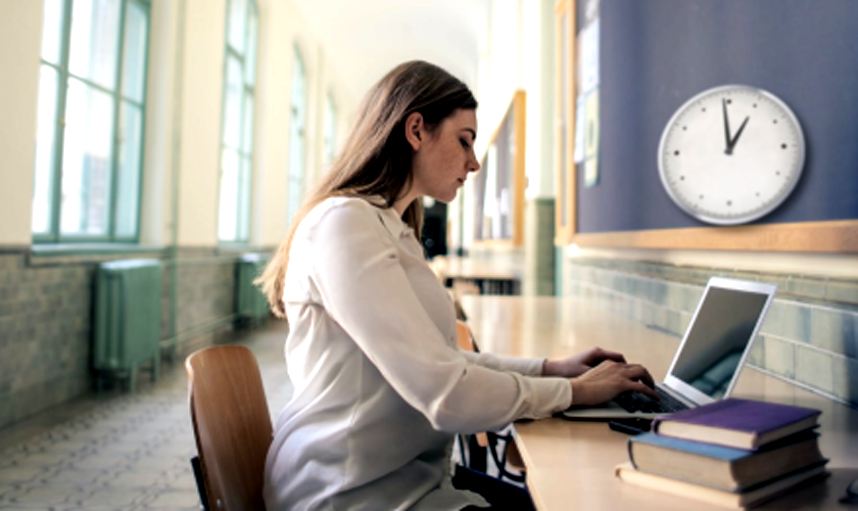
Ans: 12:59
